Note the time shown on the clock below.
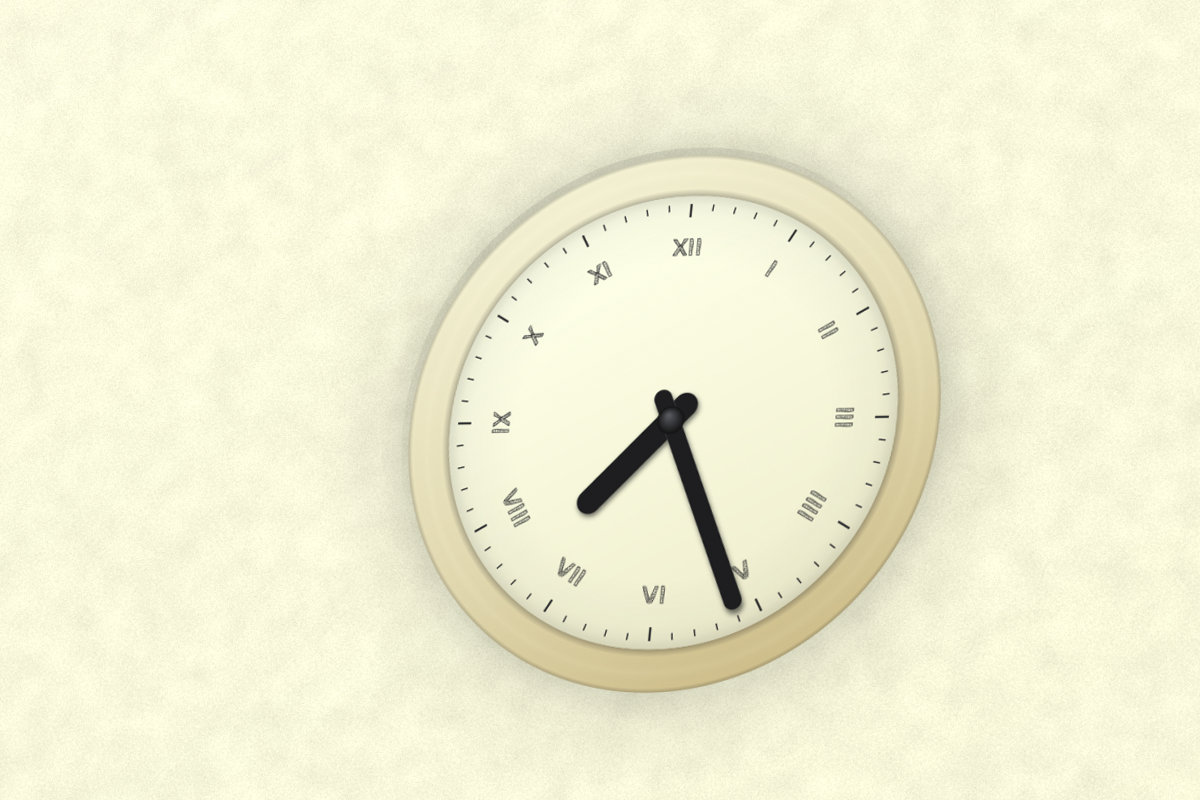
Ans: 7:26
